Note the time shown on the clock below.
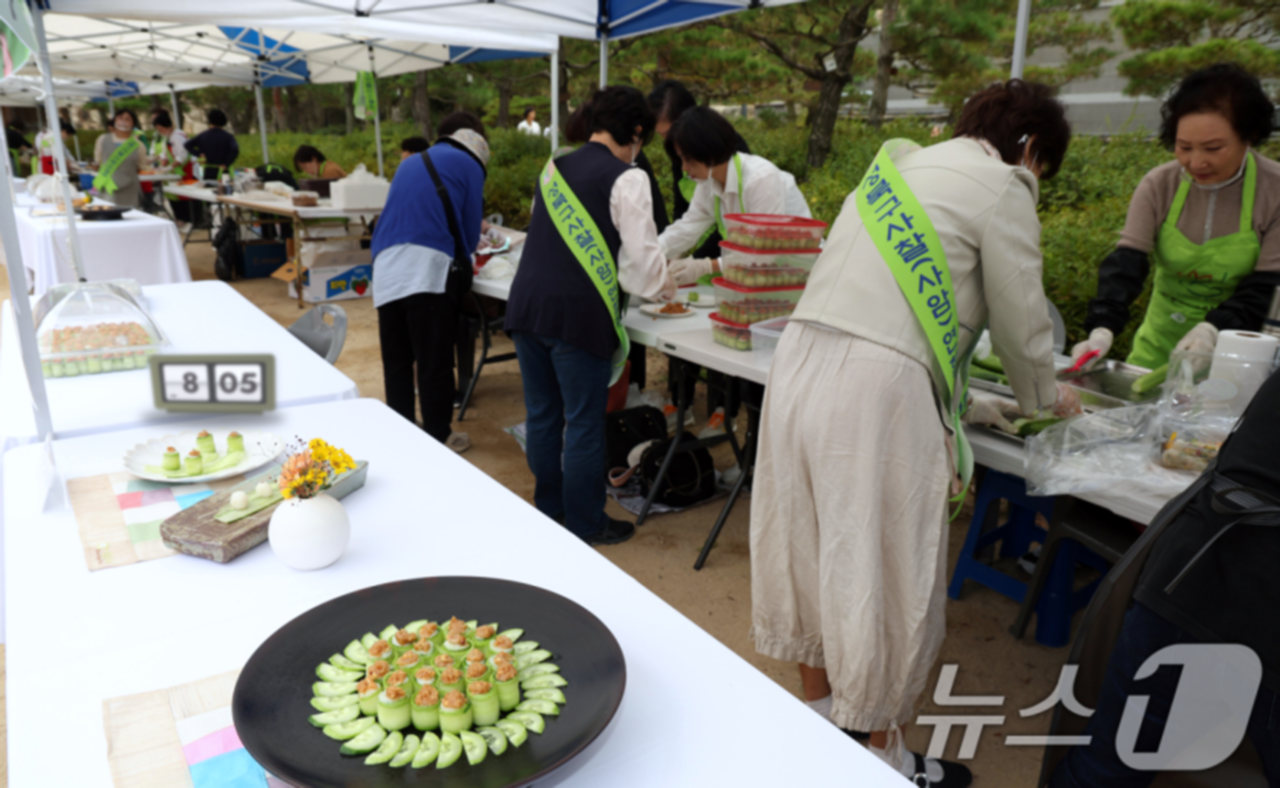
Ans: 8:05
